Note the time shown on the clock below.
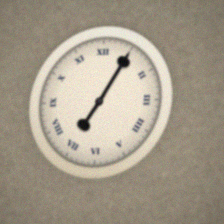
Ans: 7:05
